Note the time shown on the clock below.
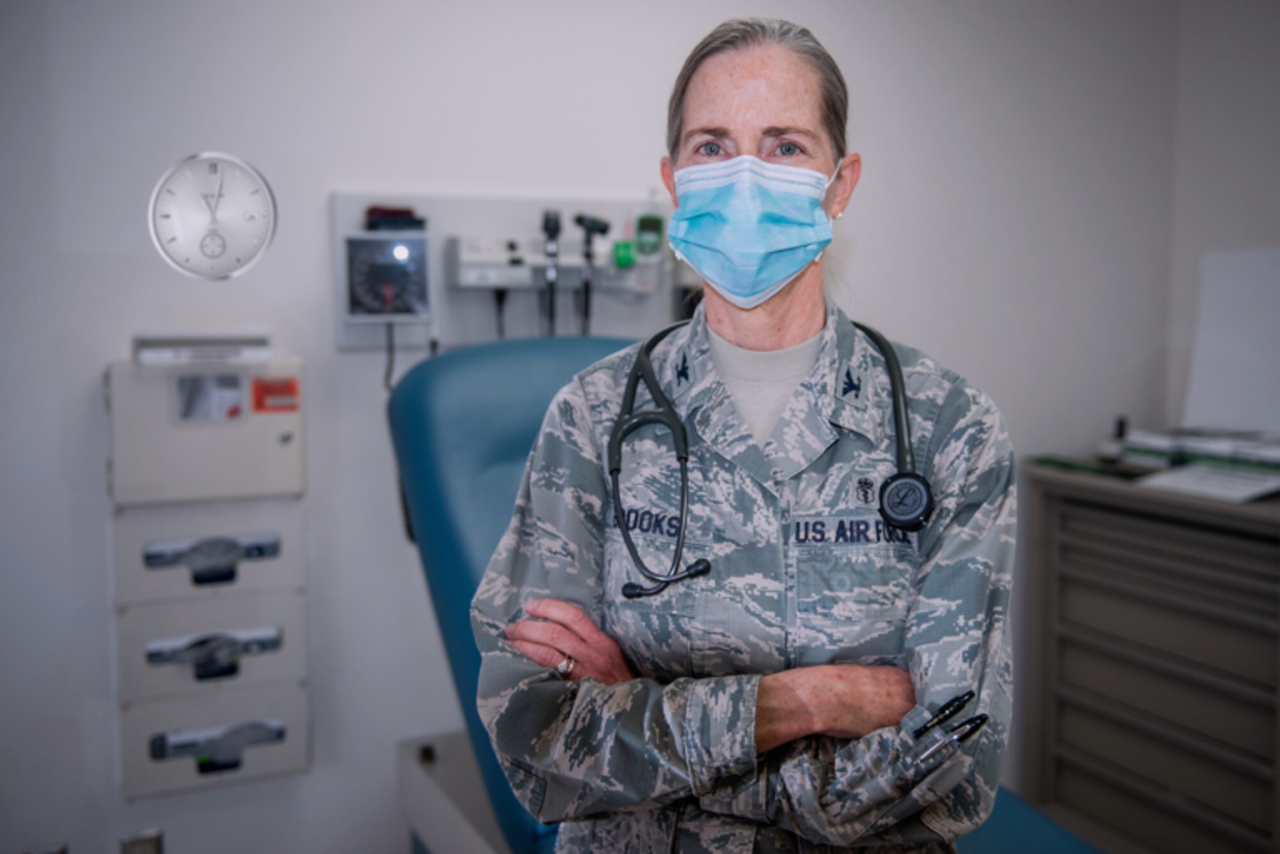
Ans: 11:02
